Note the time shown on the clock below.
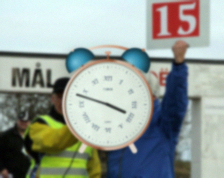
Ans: 3:48
